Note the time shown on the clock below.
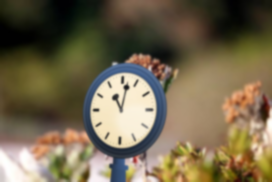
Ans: 11:02
